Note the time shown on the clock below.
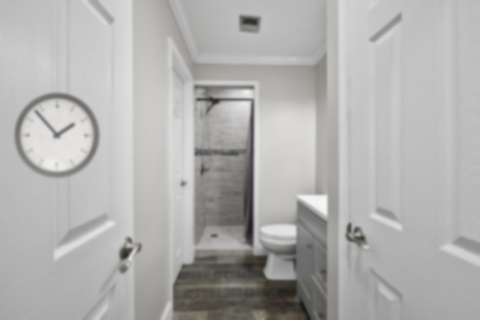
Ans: 1:53
